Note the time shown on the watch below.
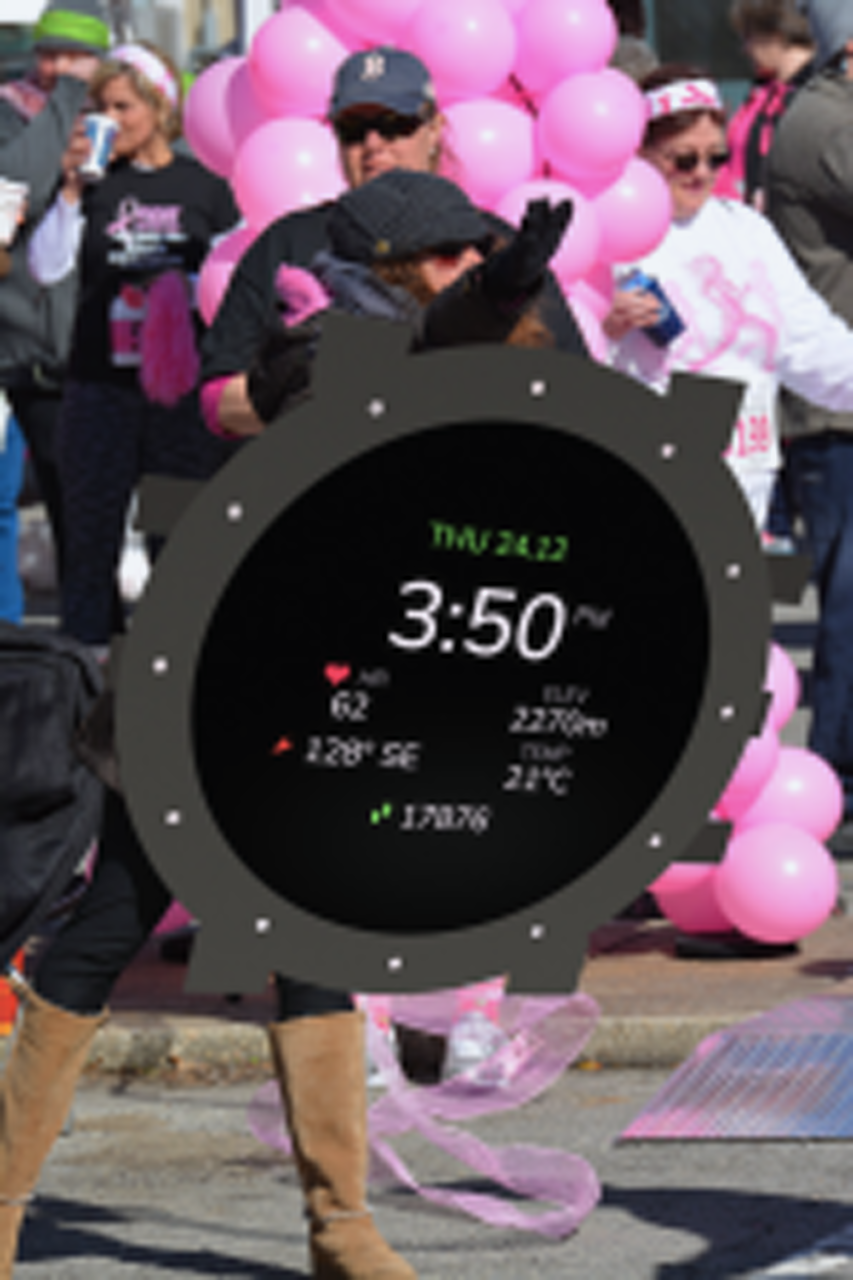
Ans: 3:50
